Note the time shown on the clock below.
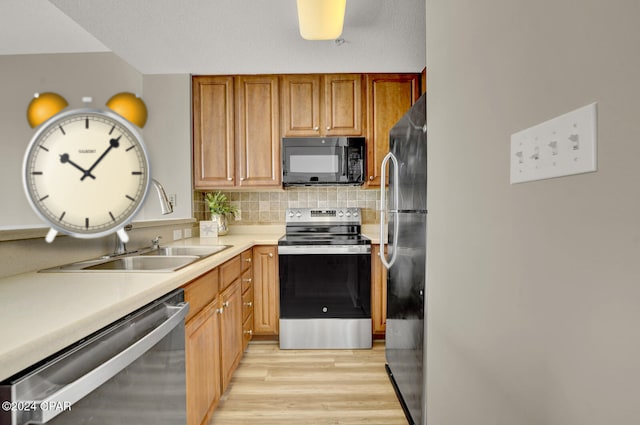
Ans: 10:07
